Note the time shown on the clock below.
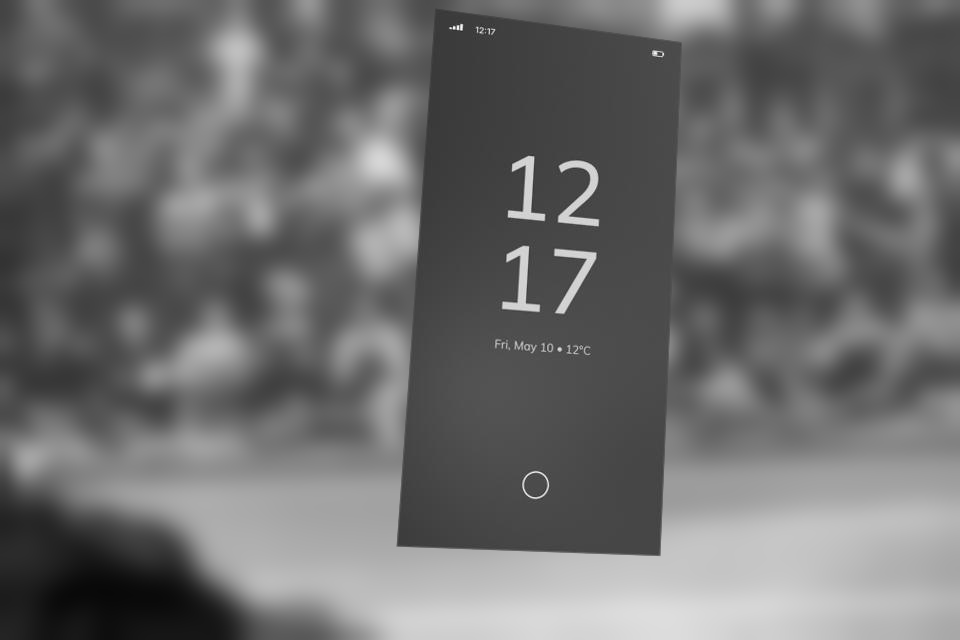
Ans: 12:17
